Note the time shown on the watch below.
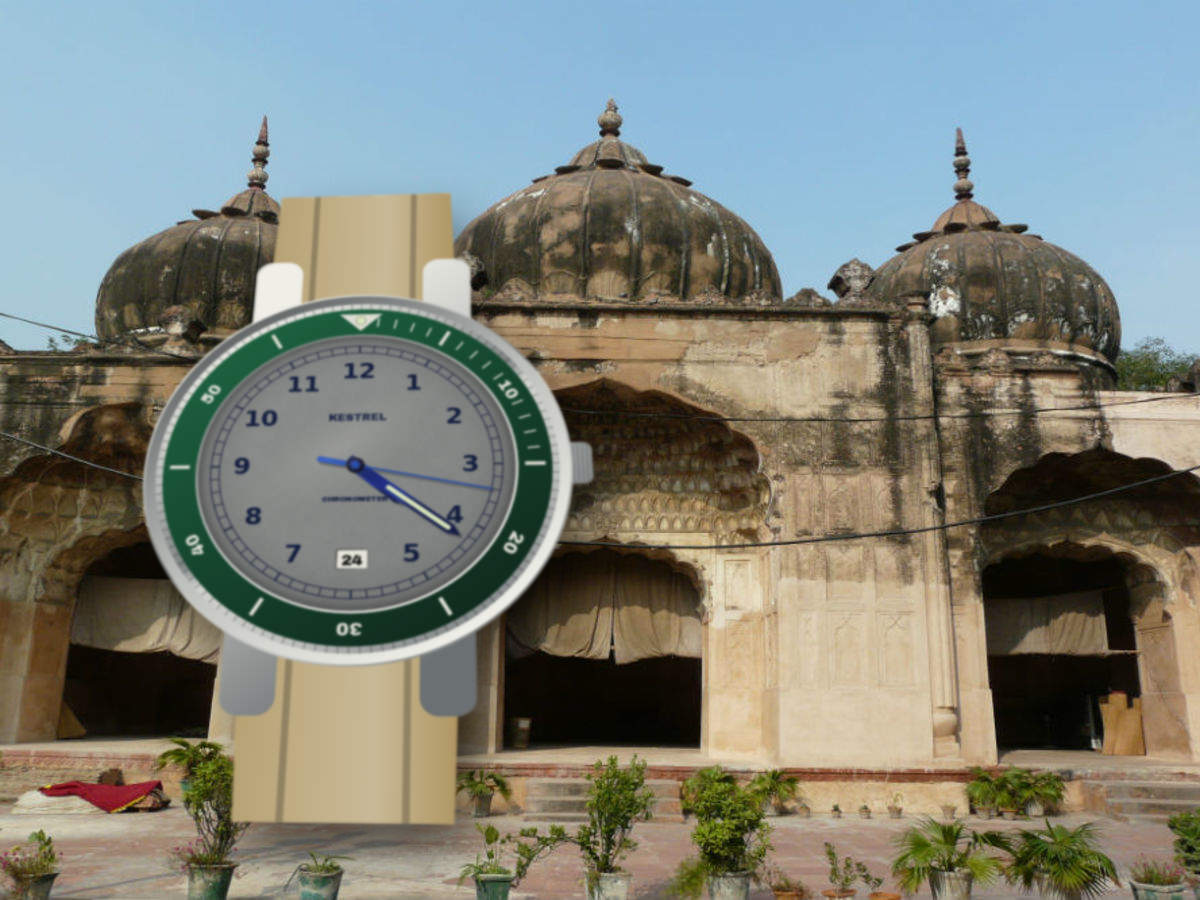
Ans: 4:21:17
